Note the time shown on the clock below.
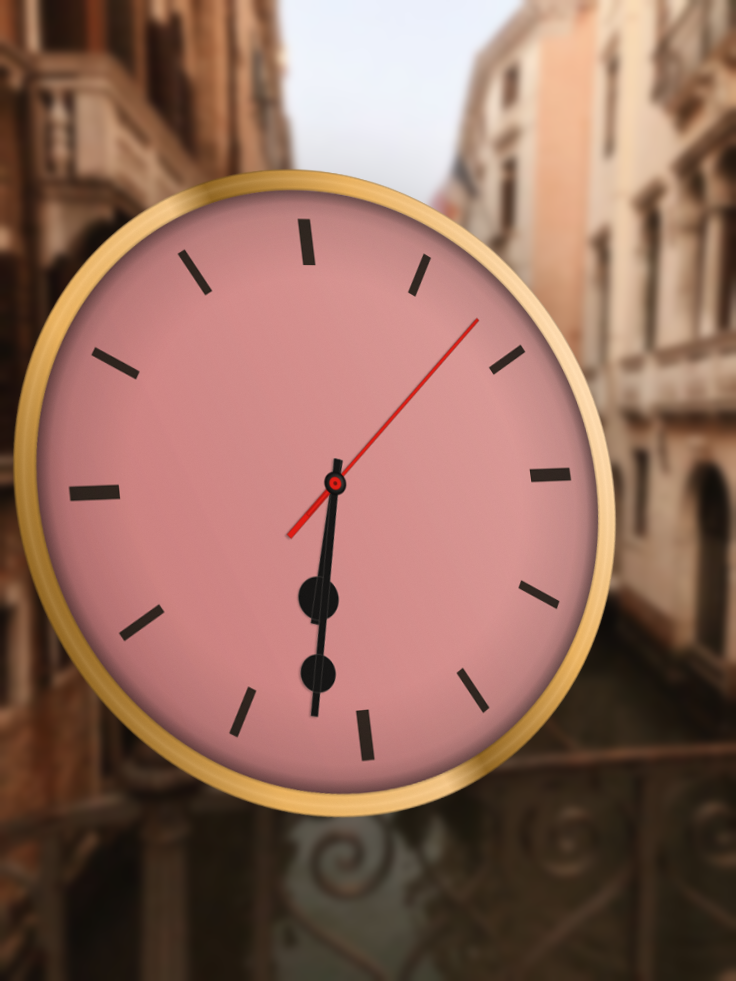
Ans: 6:32:08
